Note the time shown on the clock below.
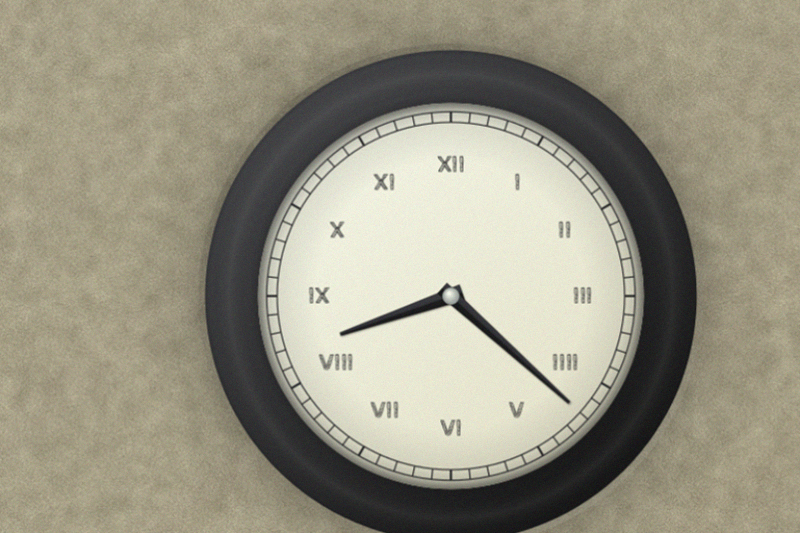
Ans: 8:22
